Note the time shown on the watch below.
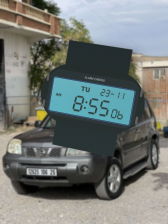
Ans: 8:55:06
